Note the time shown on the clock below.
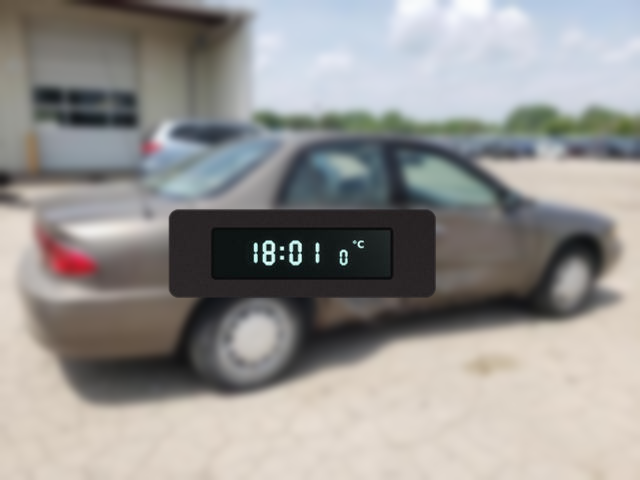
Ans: 18:01
